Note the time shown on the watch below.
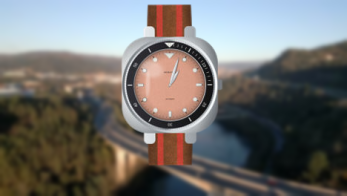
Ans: 1:03
